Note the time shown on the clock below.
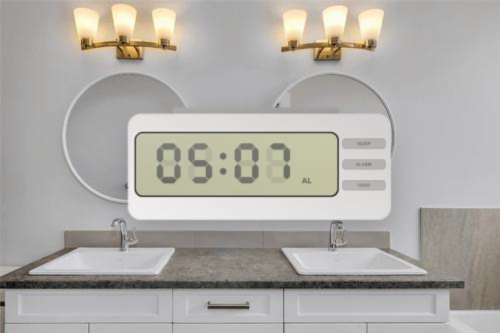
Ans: 5:07
